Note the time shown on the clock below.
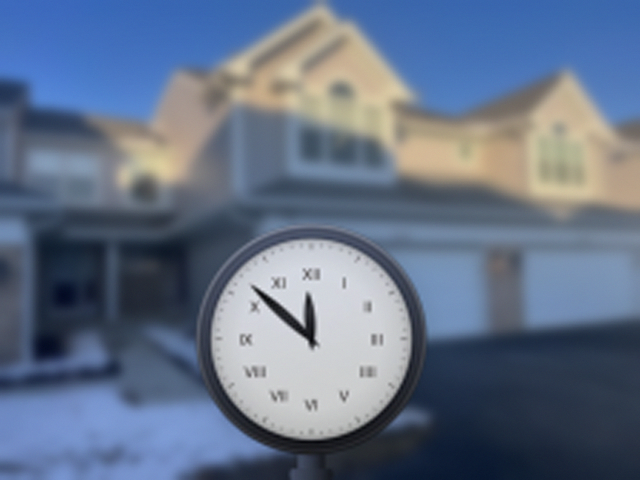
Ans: 11:52
